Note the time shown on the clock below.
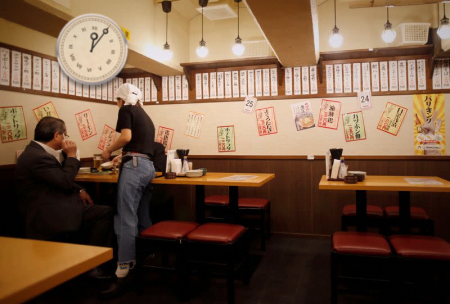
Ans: 12:05
